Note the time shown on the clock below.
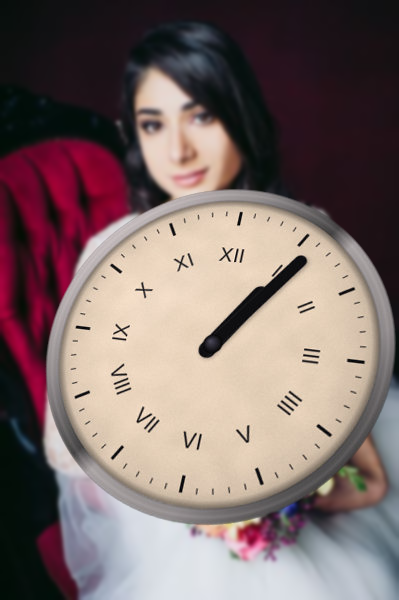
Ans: 1:06
